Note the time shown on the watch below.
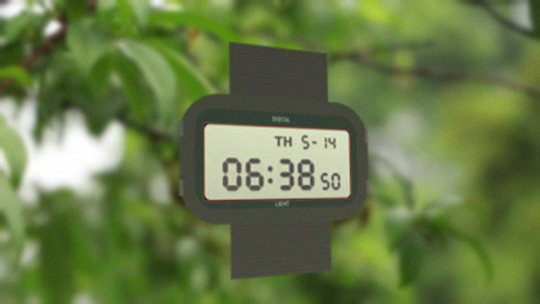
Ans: 6:38:50
